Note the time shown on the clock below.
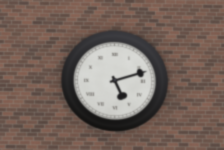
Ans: 5:12
